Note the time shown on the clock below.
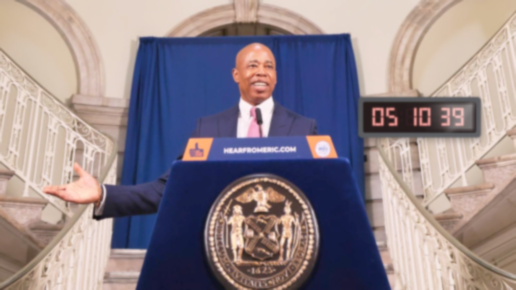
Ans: 5:10:39
